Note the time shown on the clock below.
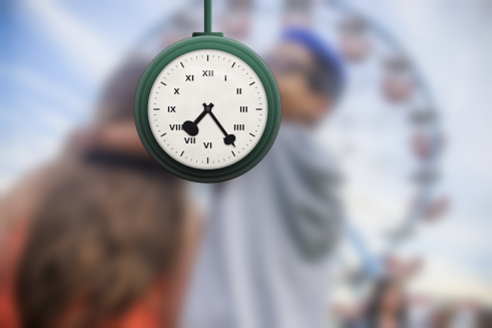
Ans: 7:24
